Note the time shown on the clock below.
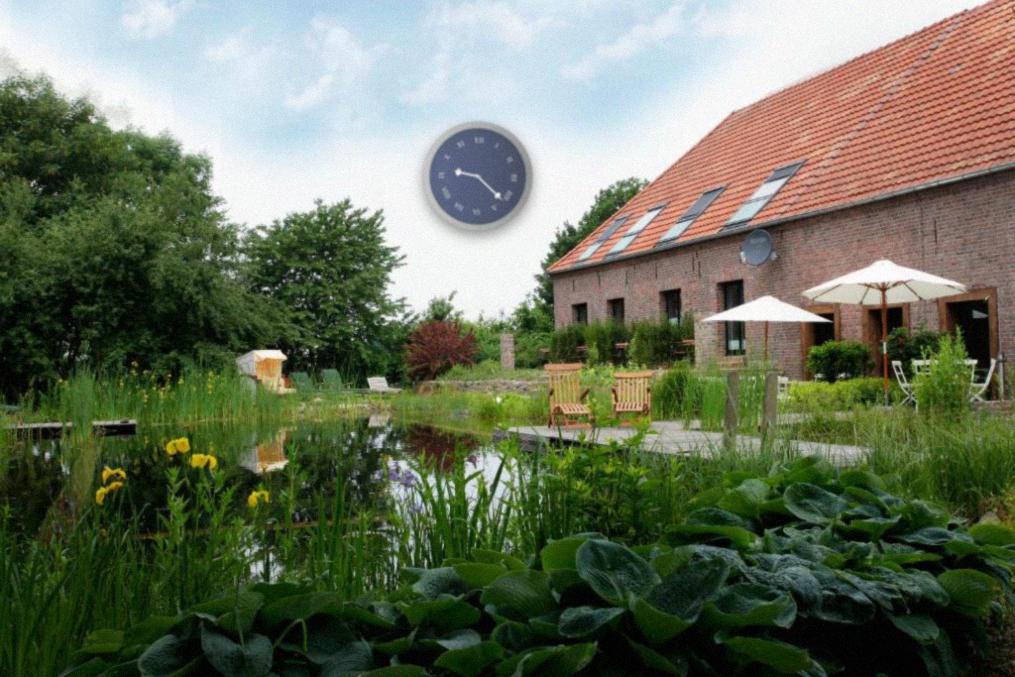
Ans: 9:22
